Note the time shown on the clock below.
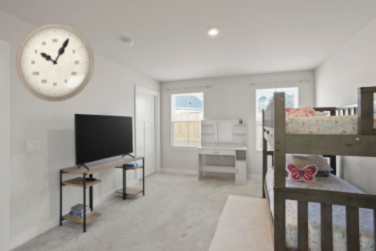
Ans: 10:05
